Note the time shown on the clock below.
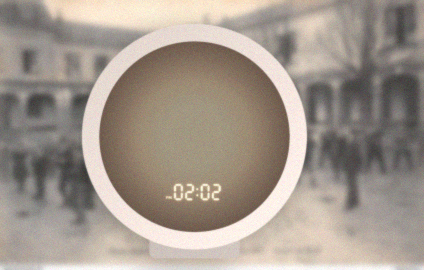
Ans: 2:02
